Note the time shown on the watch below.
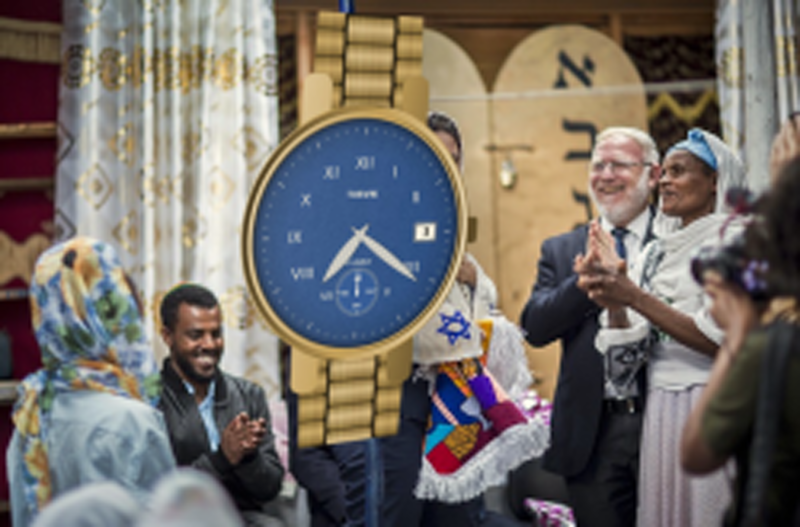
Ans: 7:21
